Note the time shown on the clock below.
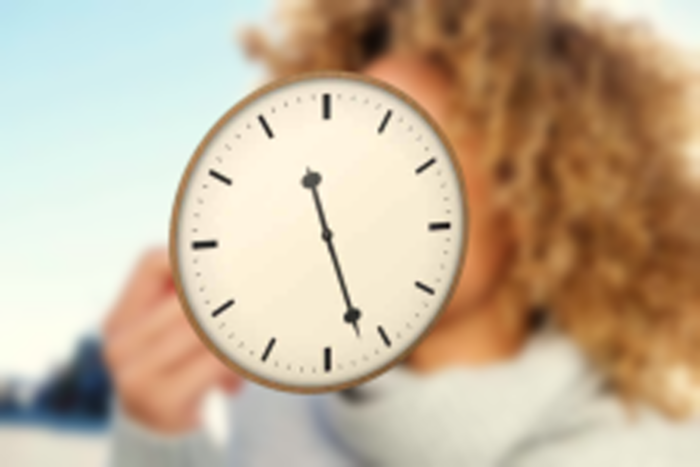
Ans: 11:27
